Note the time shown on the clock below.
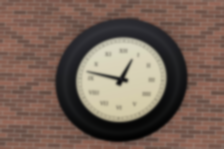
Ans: 12:47
